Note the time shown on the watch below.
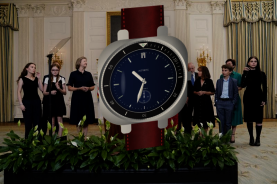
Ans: 10:33
